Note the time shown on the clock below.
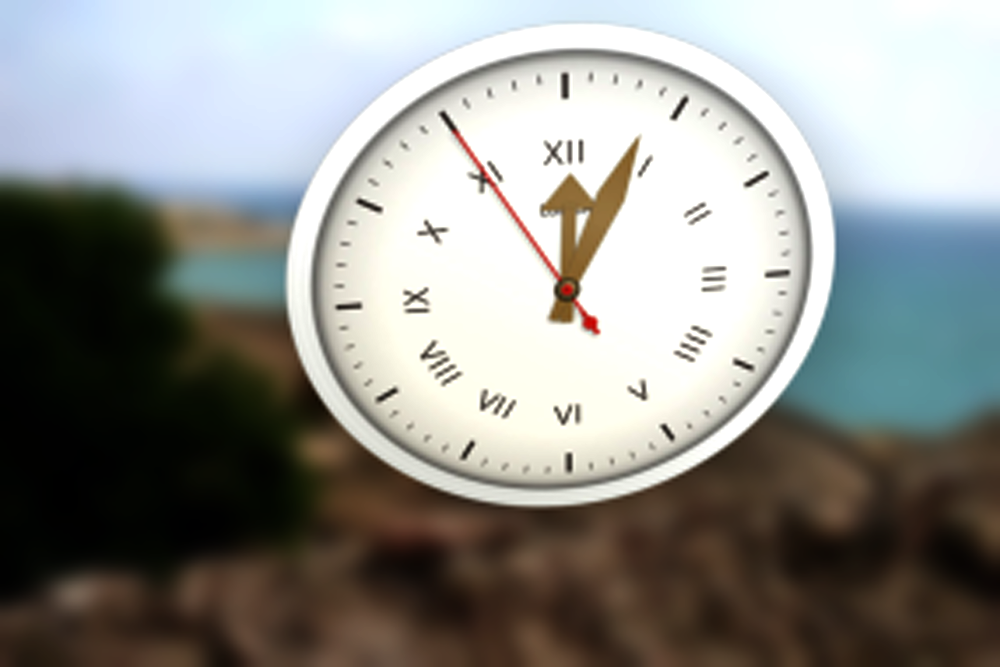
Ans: 12:03:55
